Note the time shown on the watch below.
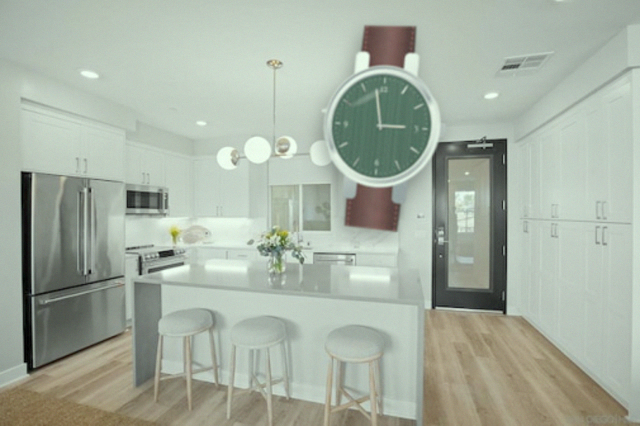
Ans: 2:58
